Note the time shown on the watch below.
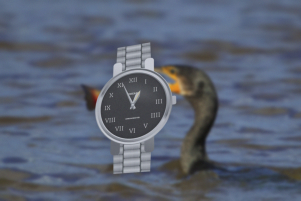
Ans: 12:56
